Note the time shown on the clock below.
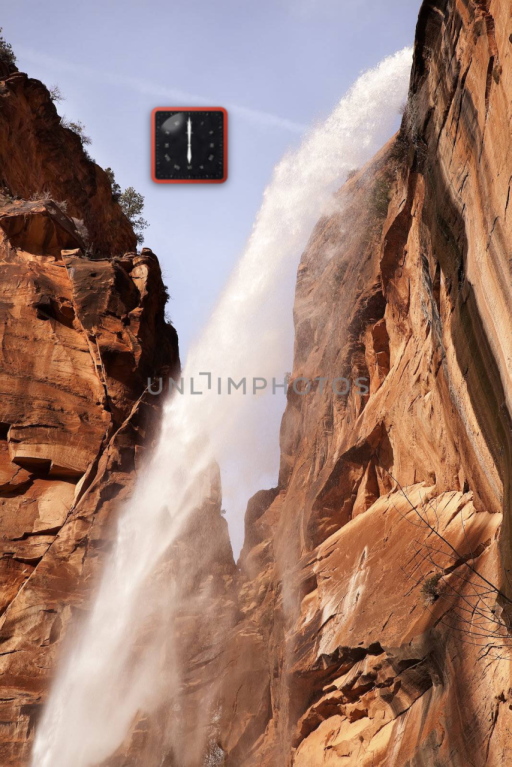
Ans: 6:00
